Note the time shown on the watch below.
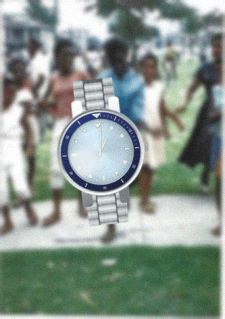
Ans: 1:01
